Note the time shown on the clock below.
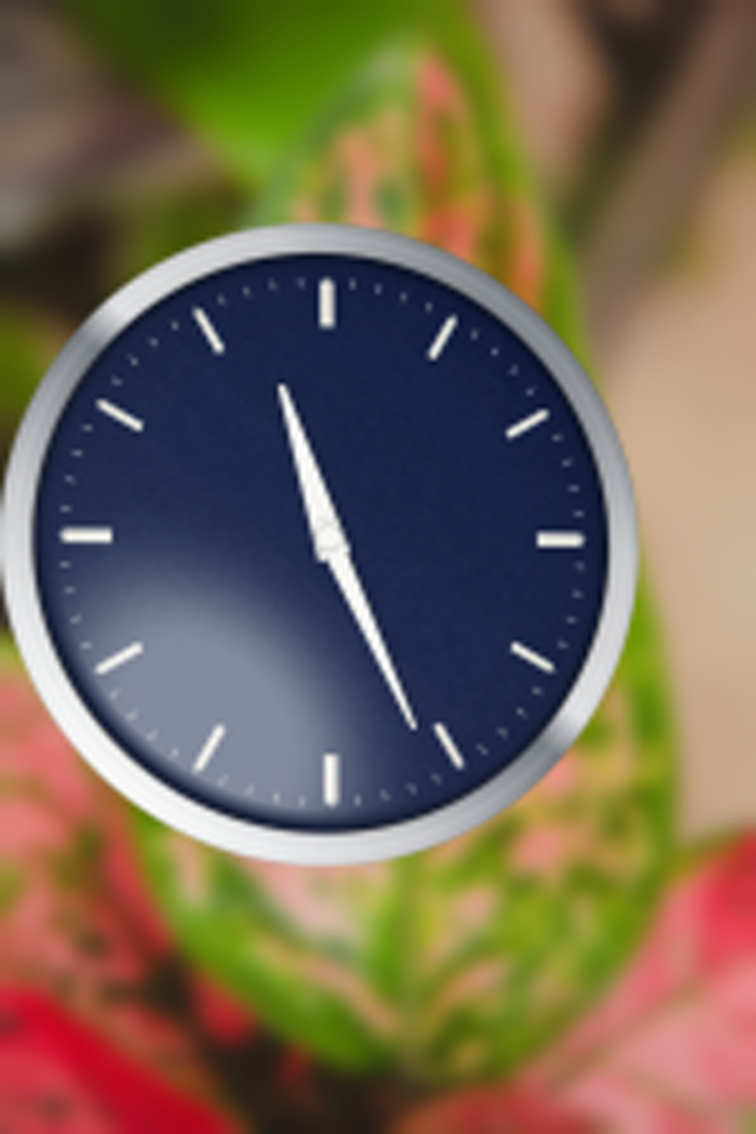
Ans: 11:26
